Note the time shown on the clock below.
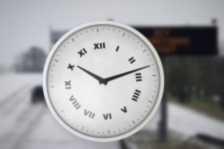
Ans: 10:13
